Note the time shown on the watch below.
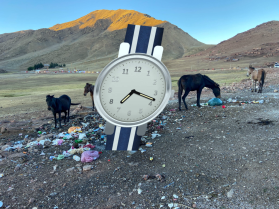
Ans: 7:18
